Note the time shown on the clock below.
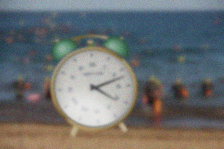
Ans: 4:12
